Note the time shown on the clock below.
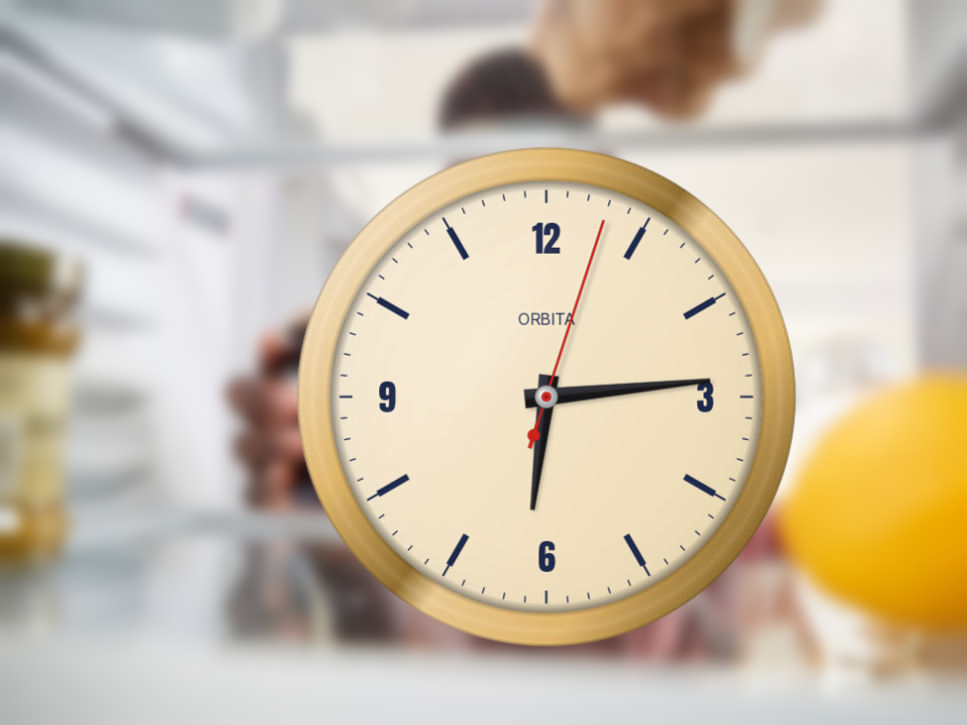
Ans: 6:14:03
